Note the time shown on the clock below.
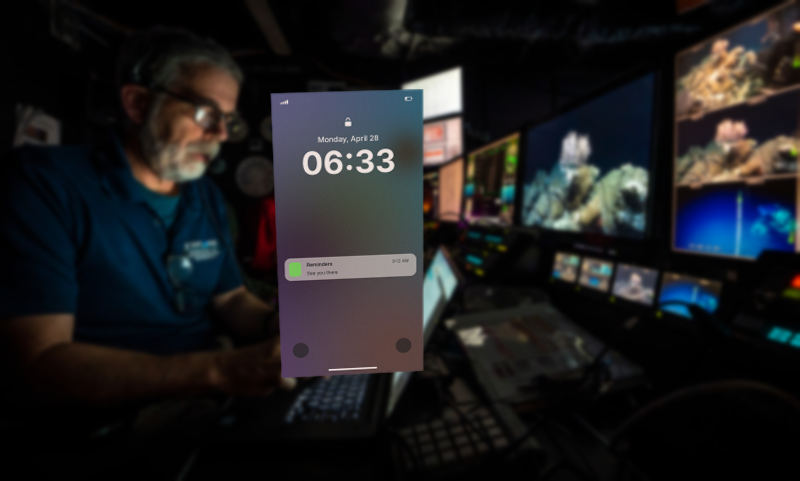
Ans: 6:33
